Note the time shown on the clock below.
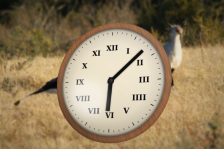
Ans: 6:08
